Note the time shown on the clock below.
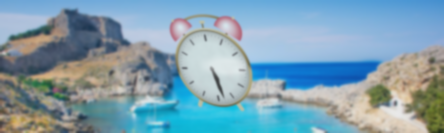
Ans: 5:28
